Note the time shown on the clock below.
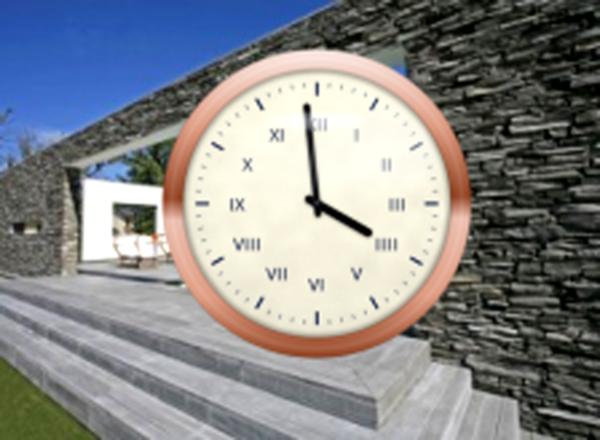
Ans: 3:59
